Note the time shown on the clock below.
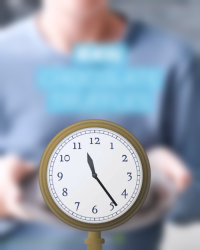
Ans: 11:24
